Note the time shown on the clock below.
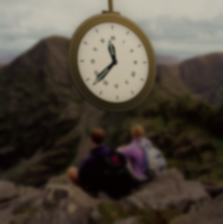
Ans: 11:38
